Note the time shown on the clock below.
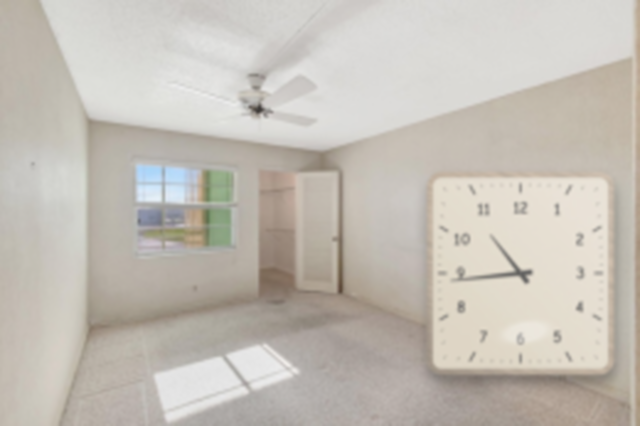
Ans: 10:44
